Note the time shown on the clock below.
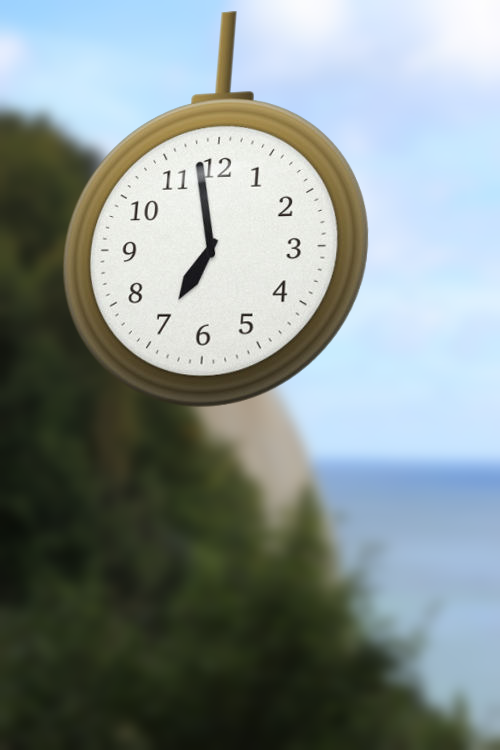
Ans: 6:58
